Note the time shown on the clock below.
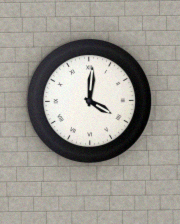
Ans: 4:01
